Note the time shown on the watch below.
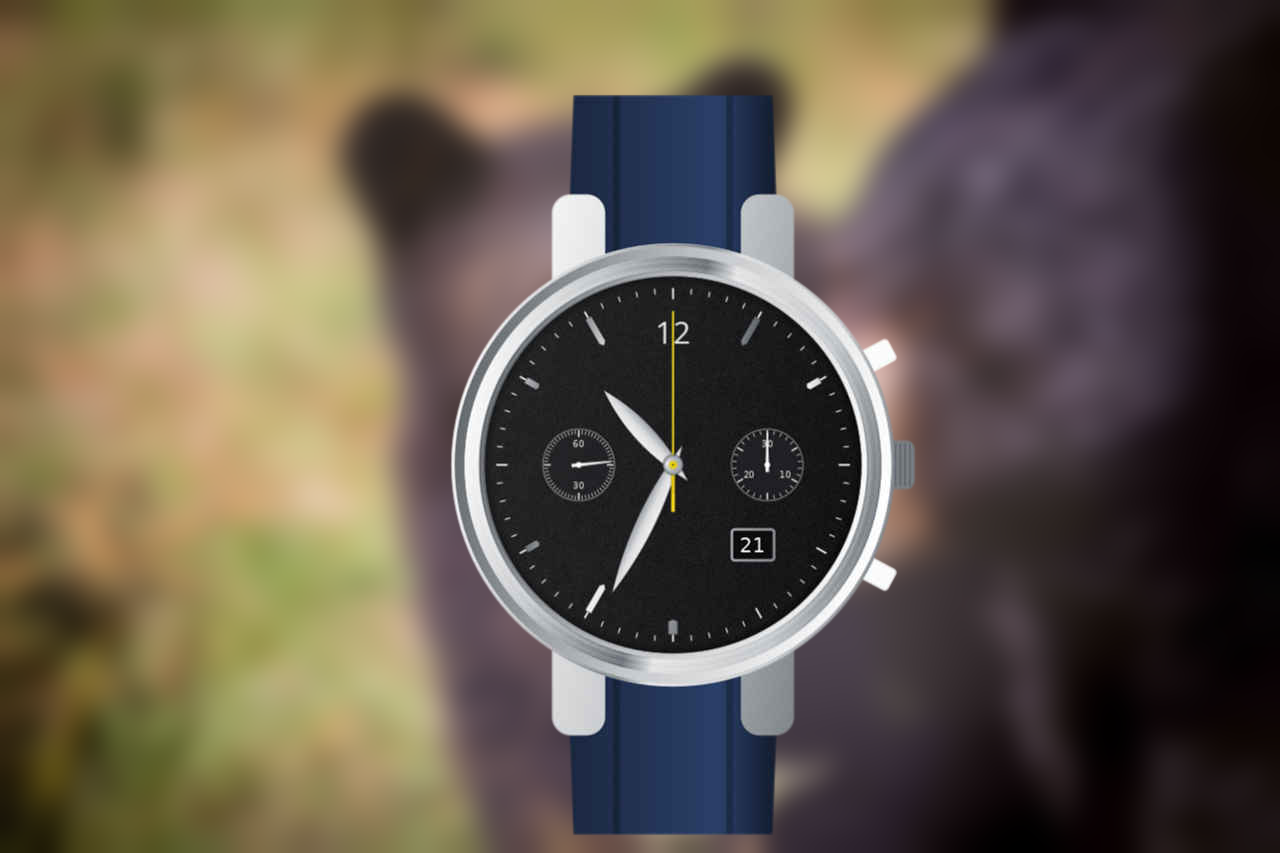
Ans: 10:34:14
